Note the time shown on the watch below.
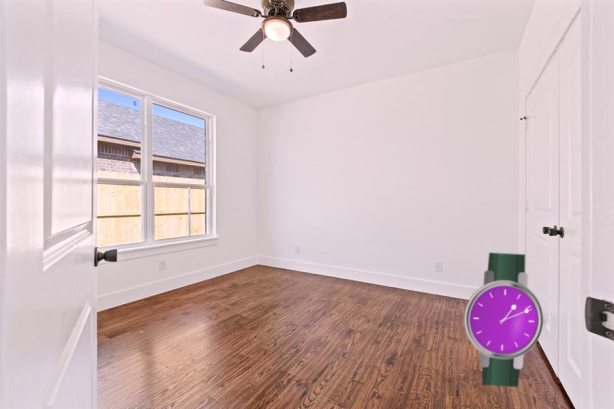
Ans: 1:11
